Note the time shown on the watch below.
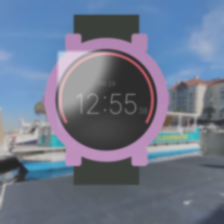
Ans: 12:55
